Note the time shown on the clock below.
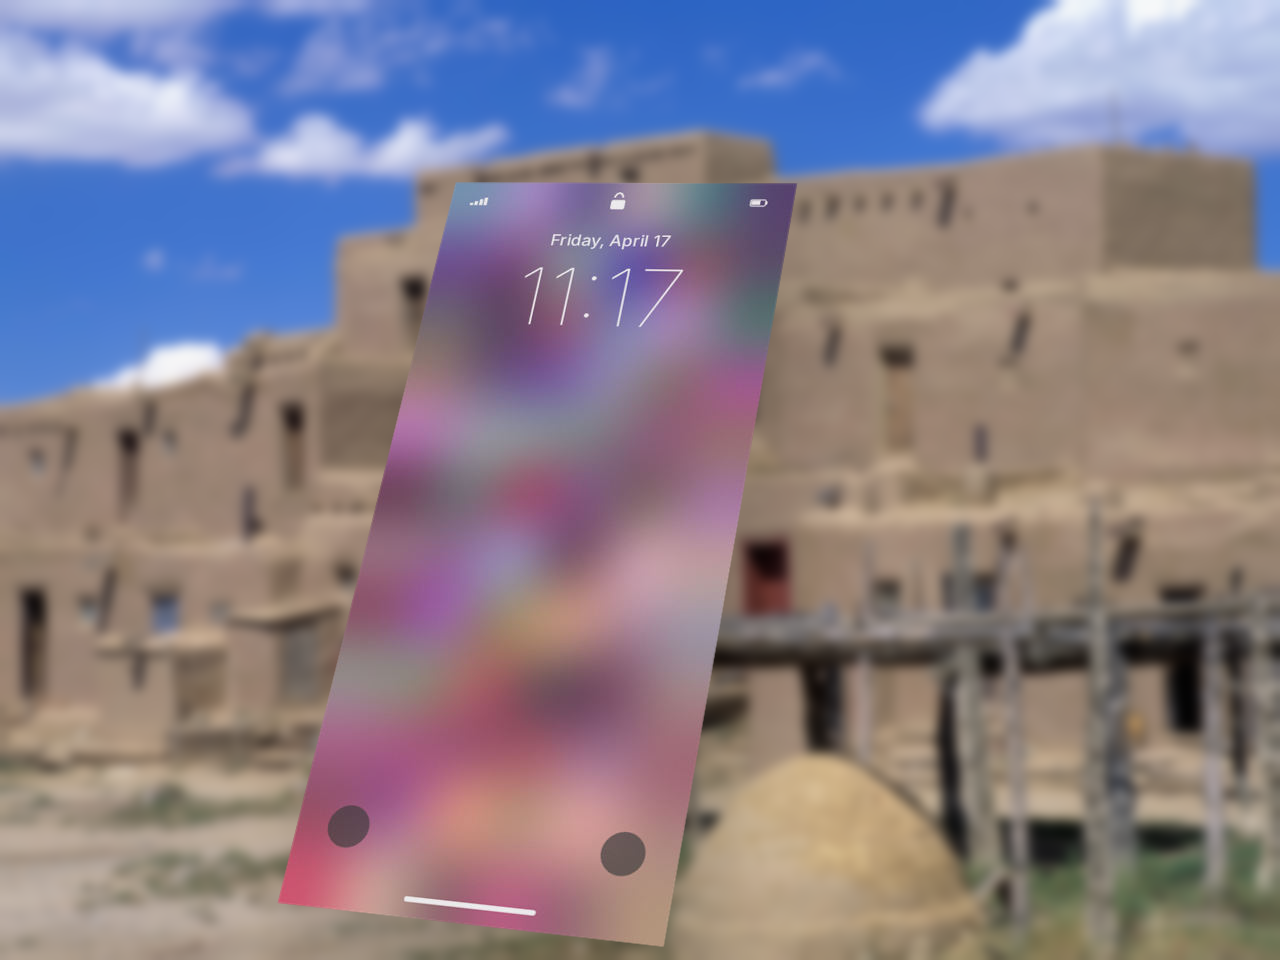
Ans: 11:17
